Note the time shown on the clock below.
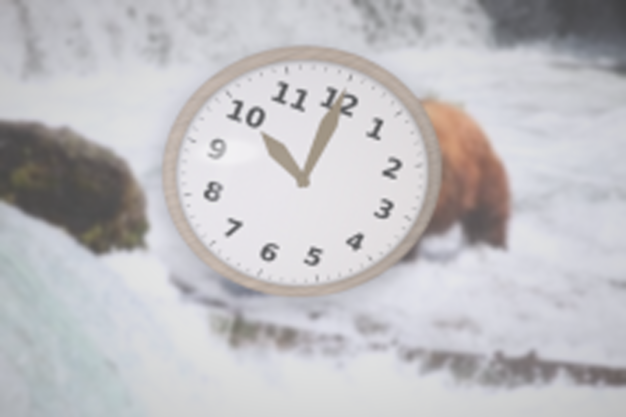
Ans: 10:00
